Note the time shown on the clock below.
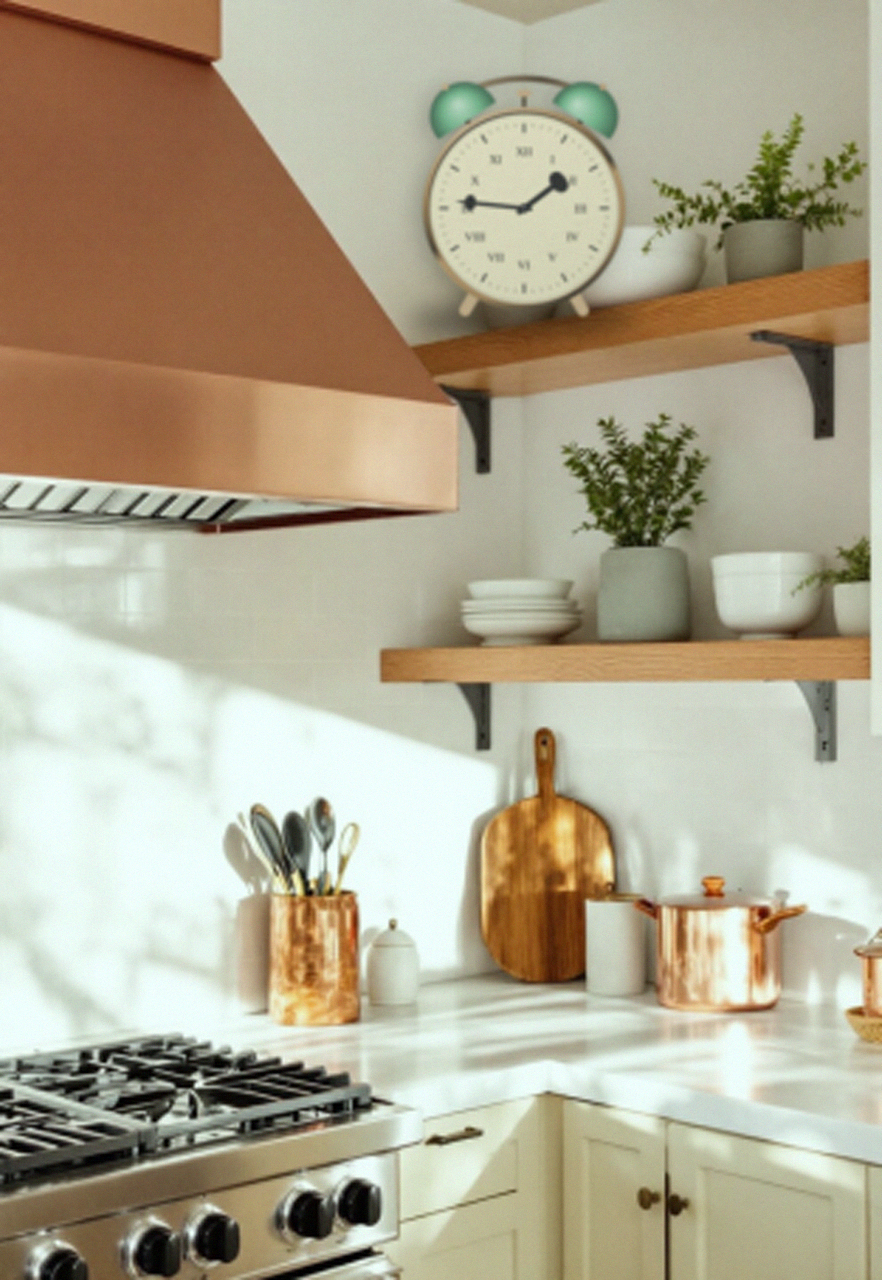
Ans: 1:46
